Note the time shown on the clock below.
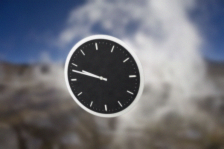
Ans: 9:48
